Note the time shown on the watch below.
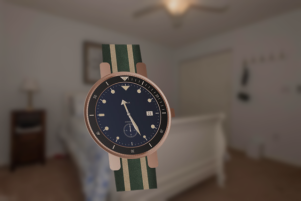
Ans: 11:26
